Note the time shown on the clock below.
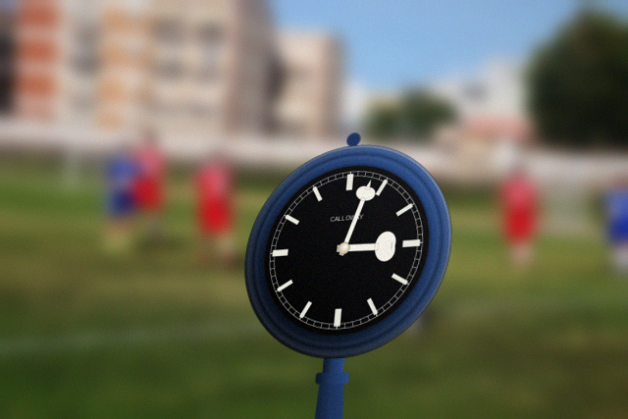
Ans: 3:03
